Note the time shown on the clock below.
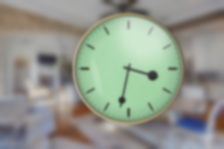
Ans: 3:32
